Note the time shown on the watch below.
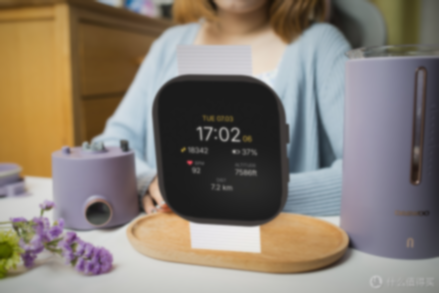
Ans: 17:02
